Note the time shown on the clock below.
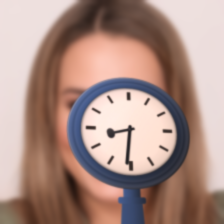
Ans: 8:31
